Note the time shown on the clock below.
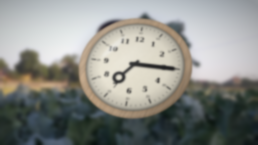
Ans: 7:15
